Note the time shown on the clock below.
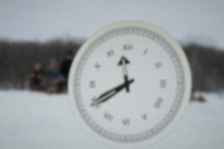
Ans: 11:40
